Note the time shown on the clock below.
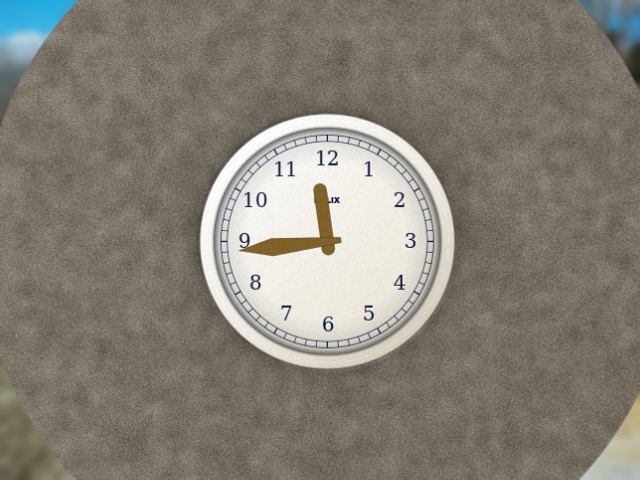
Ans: 11:44
